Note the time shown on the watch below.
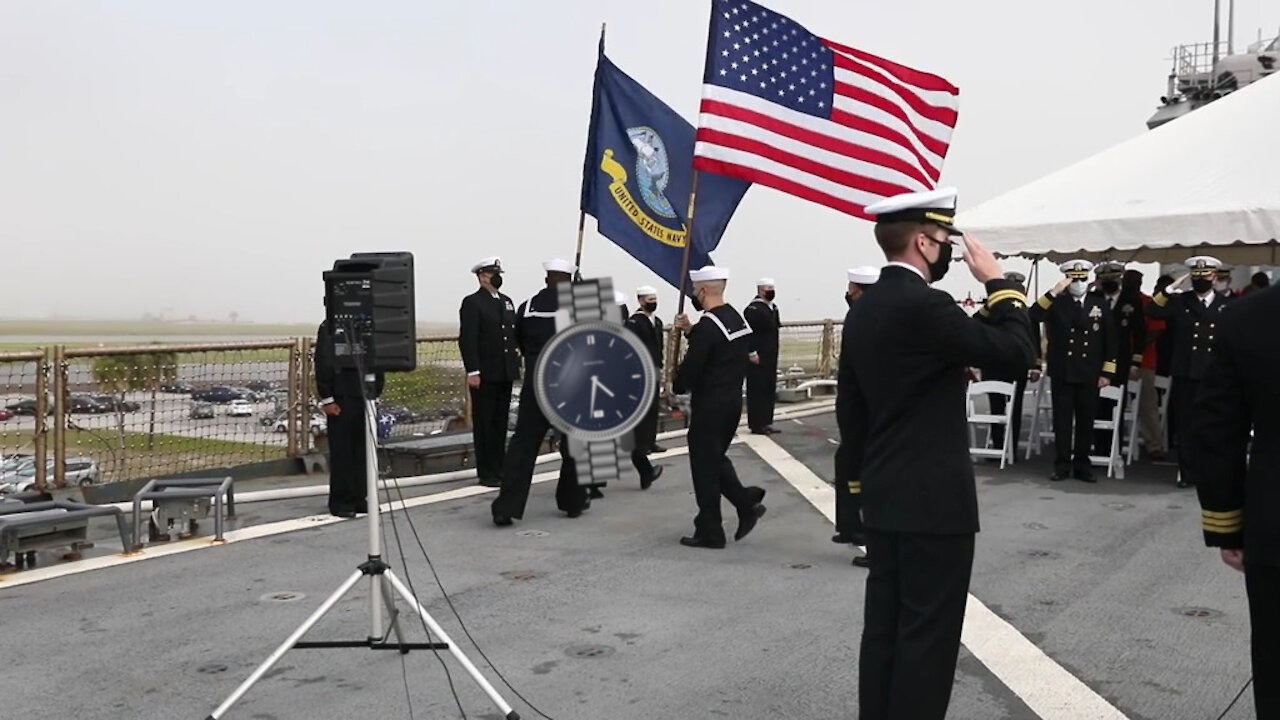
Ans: 4:32
